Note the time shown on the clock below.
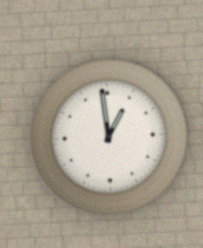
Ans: 12:59
